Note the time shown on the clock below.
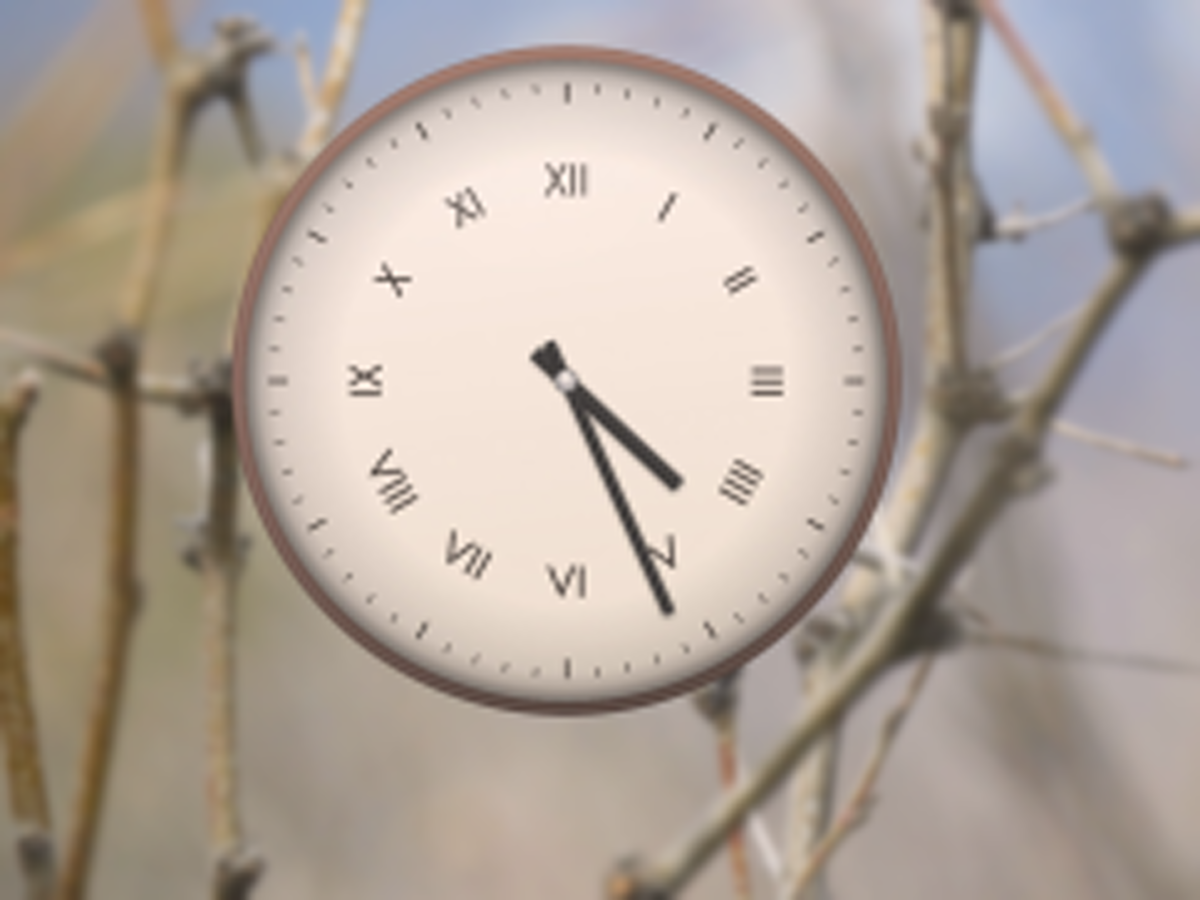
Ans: 4:26
